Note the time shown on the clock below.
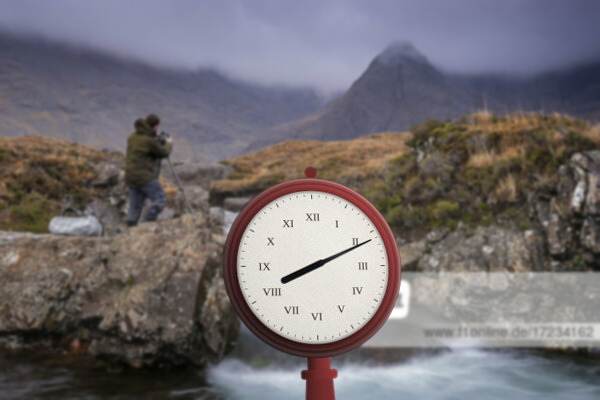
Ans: 8:11
